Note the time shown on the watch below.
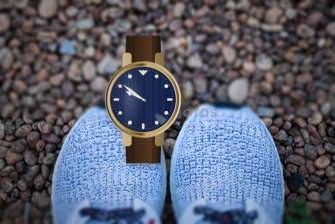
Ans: 9:51
